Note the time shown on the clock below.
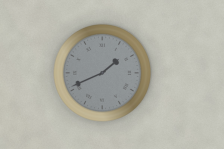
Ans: 1:41
